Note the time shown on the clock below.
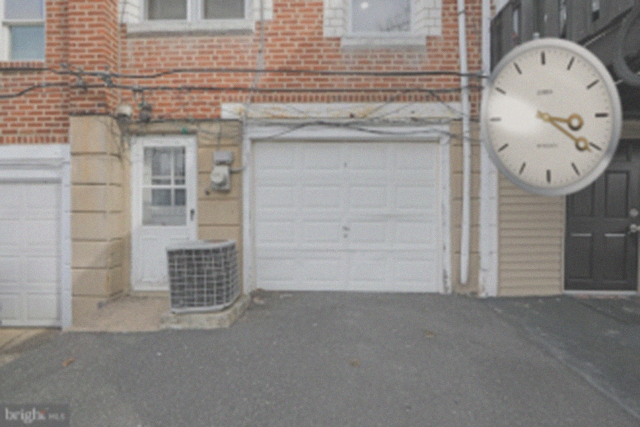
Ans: 3:21
